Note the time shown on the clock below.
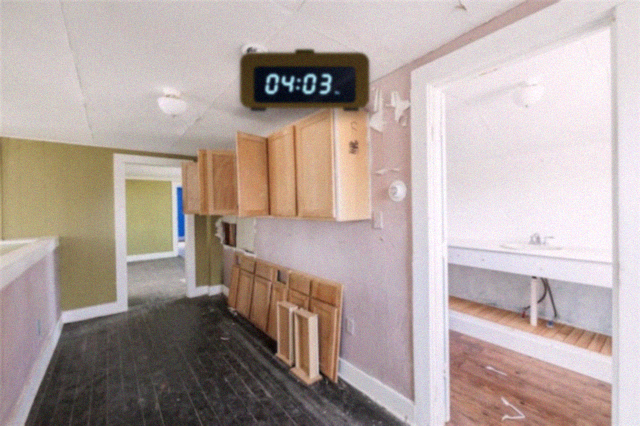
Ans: 4:03
